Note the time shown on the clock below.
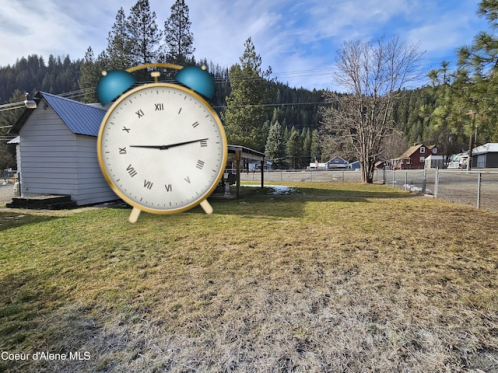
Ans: 9:14
